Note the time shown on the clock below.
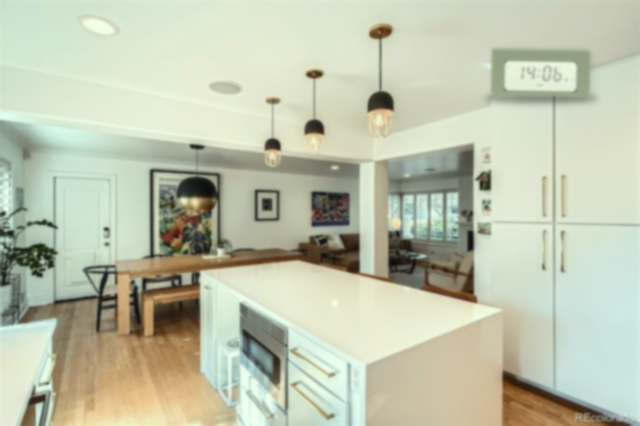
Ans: 14:06
